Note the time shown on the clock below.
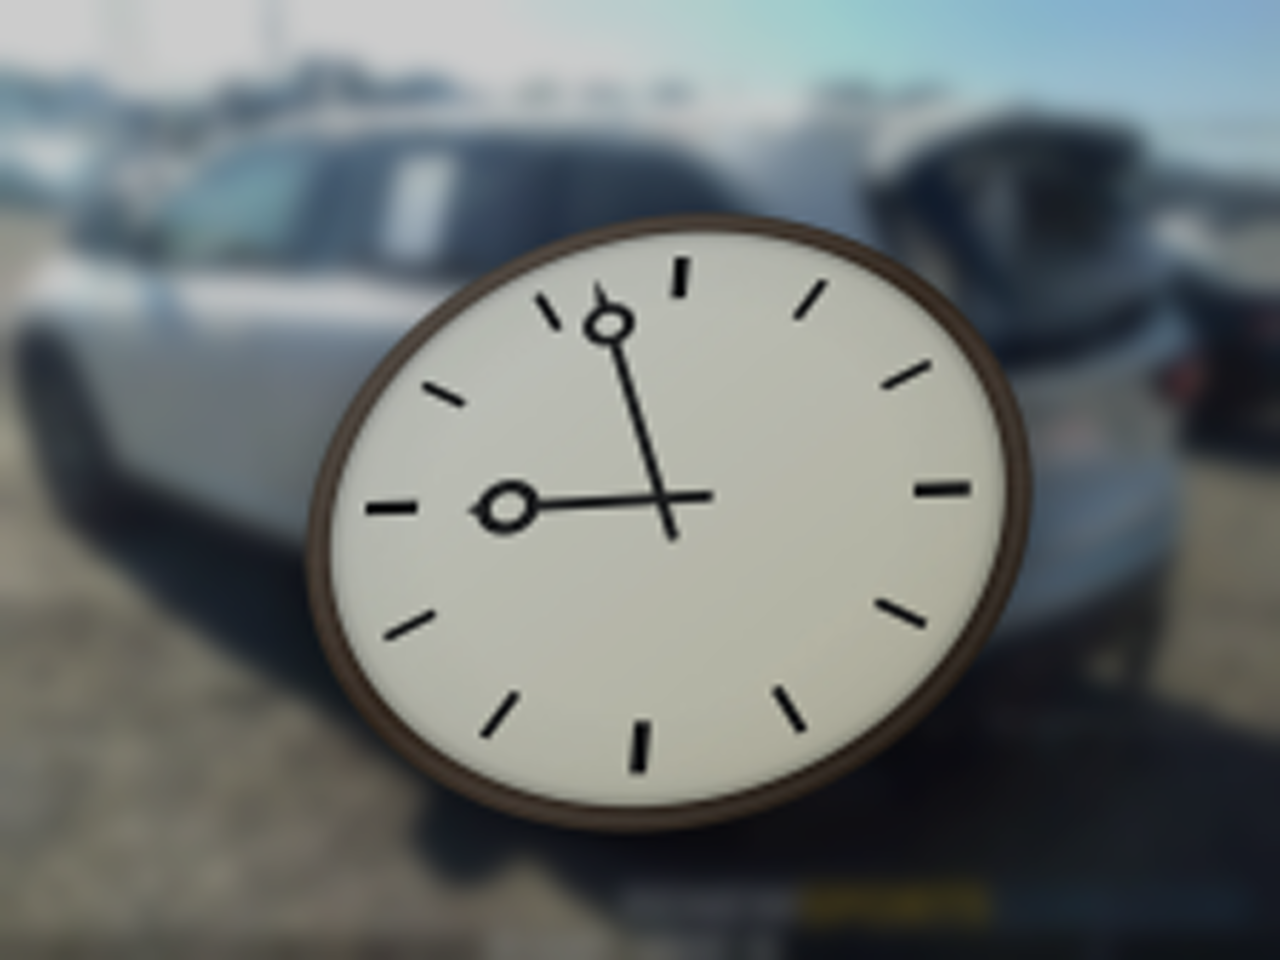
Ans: 8:57
